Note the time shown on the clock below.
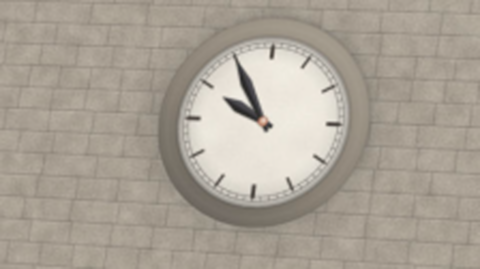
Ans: 9:55
